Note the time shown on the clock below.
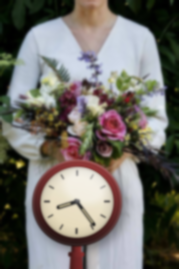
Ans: 8:24
